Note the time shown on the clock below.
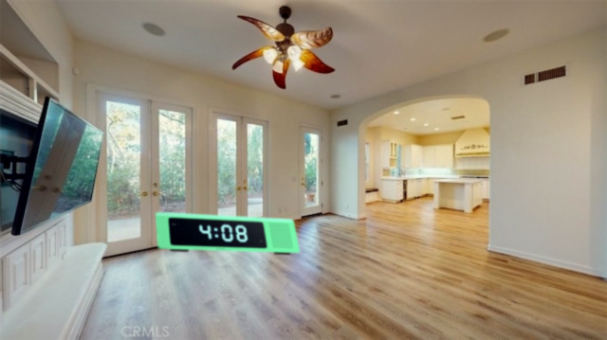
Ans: 4:08
